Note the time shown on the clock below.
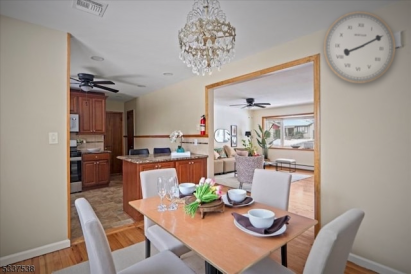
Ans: 8:10
